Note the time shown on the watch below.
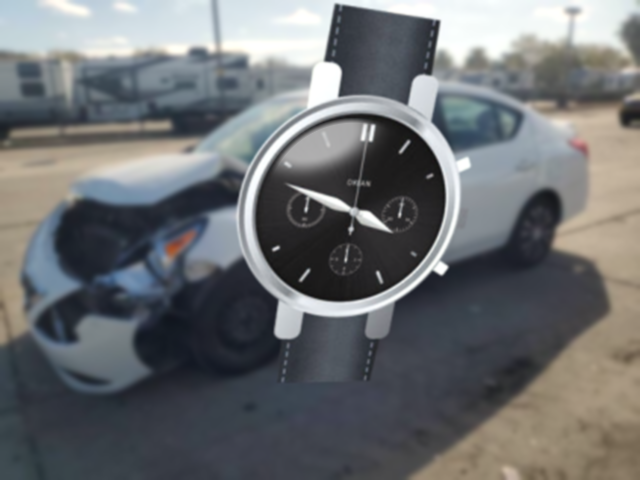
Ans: 3:48
